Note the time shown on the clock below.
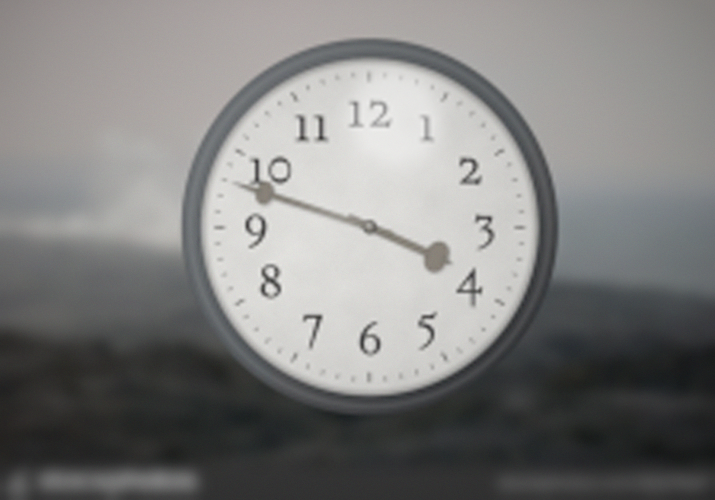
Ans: 3:48
